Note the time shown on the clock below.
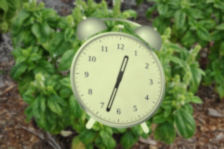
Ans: 12:33
